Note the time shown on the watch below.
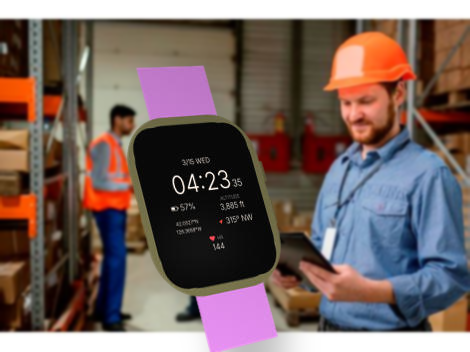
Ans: 4:23:35
